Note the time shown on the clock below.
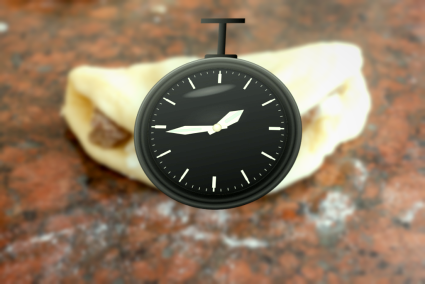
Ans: 1:44
